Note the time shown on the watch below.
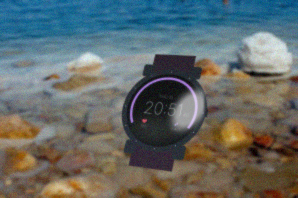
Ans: 20:51
